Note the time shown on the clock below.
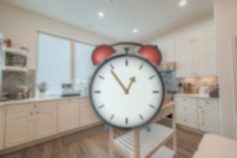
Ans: 12:54
